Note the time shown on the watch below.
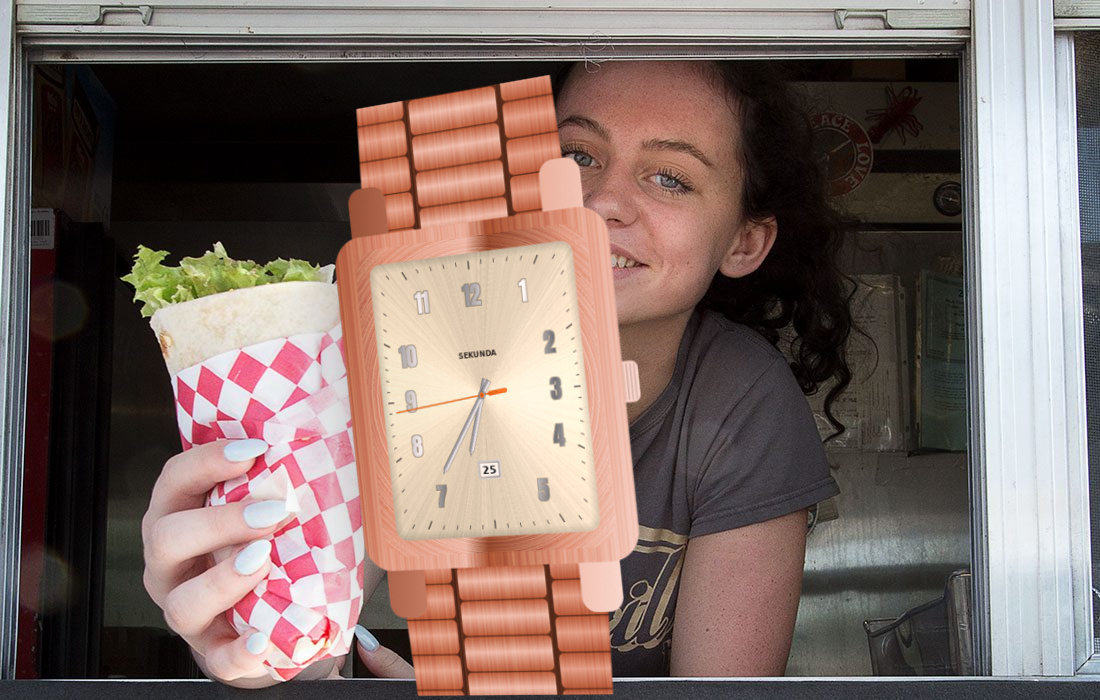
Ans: 6:35:44
